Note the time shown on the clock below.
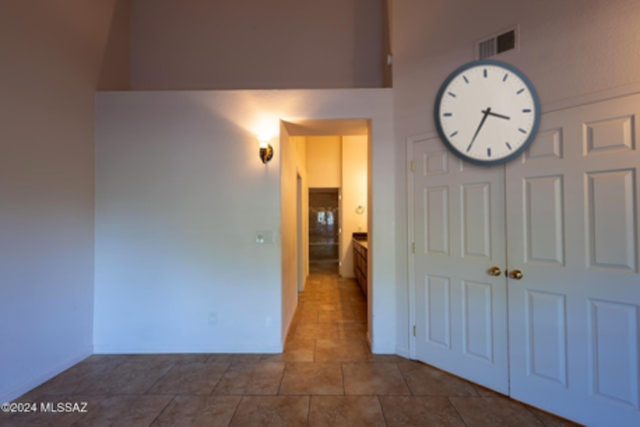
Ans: 3:35
